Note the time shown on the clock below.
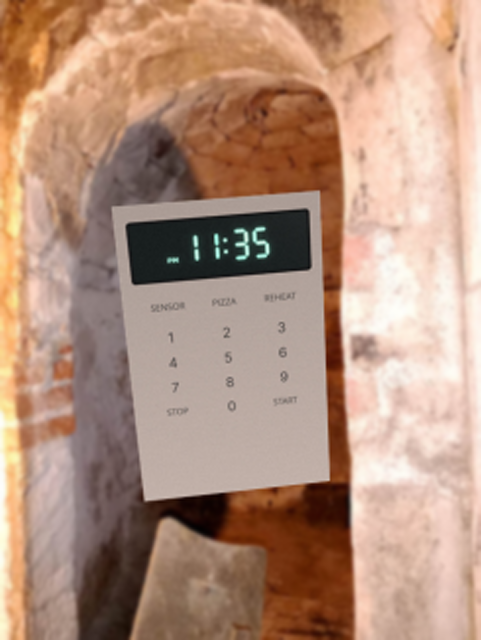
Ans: 11:35
